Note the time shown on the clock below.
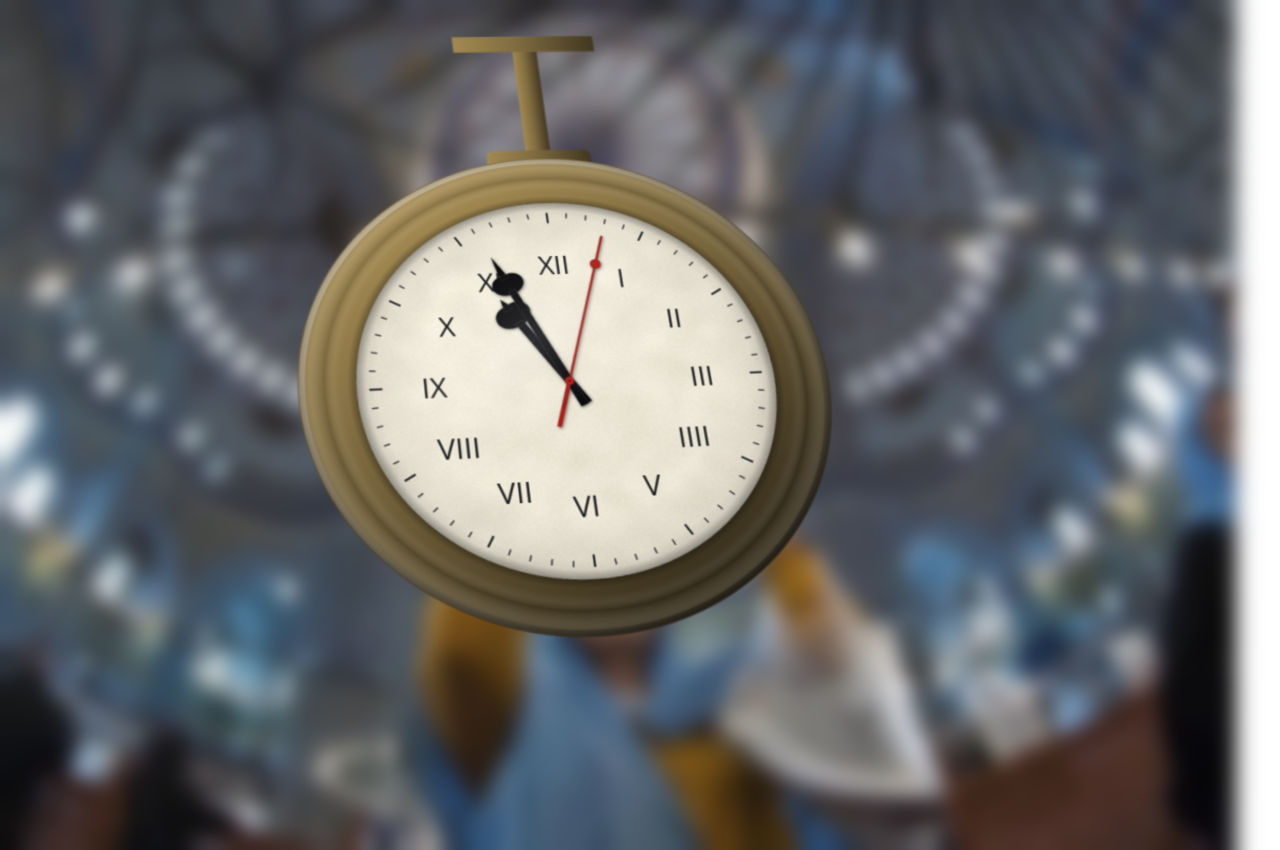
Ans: 10:56:03
